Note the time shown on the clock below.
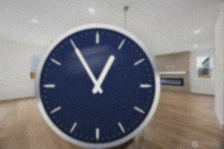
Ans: 12:55
